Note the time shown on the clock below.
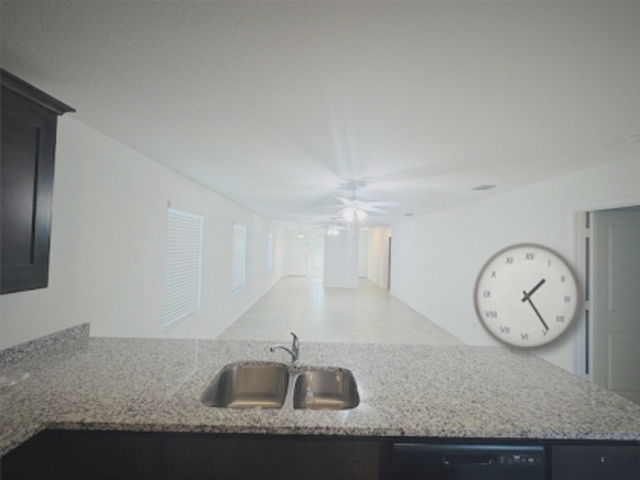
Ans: 1:24
